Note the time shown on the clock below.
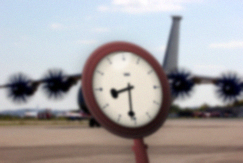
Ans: 8:31
